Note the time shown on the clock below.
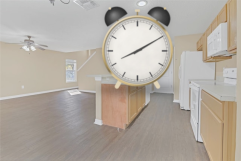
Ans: 8:10
